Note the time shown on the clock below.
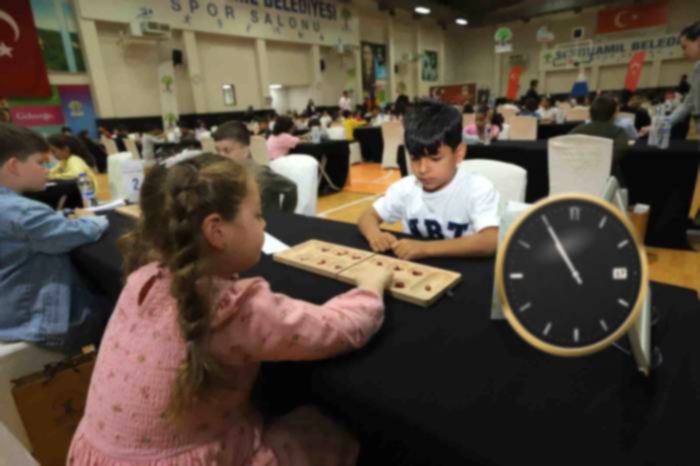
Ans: 10:55
